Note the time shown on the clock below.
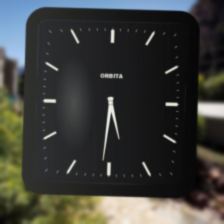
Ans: 5:31
